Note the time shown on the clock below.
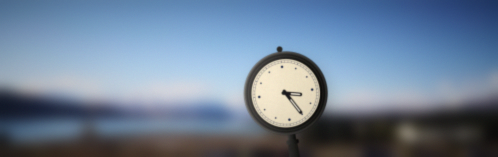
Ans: 3:25
